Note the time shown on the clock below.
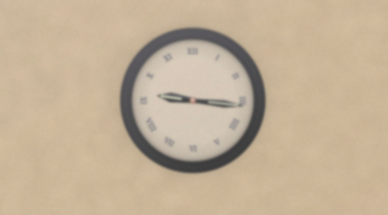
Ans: 9:16
